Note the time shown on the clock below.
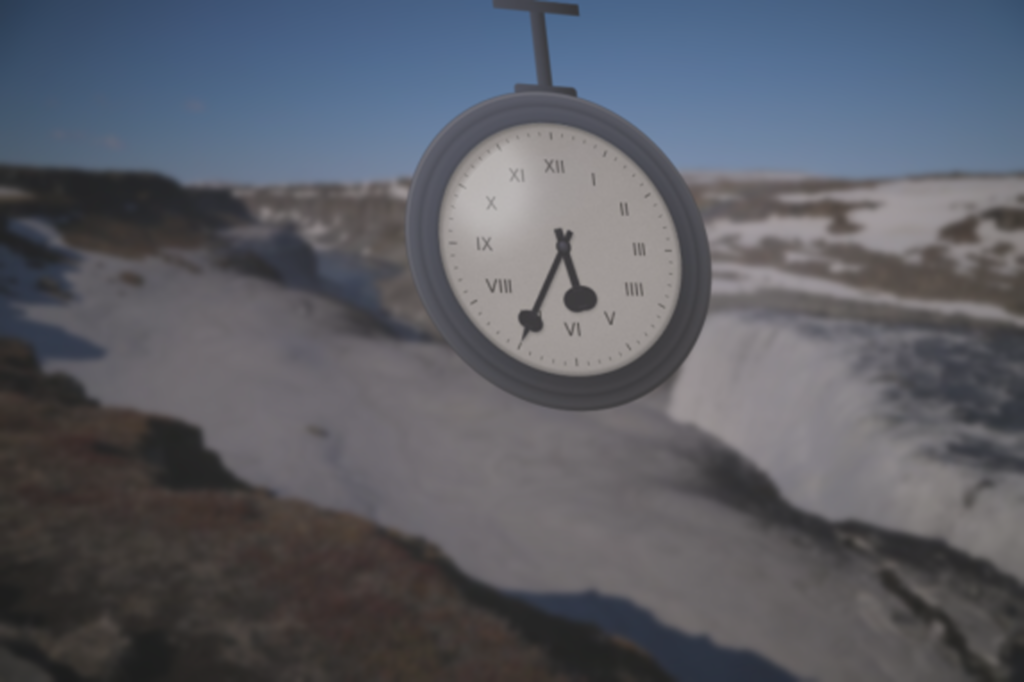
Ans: 5:35
